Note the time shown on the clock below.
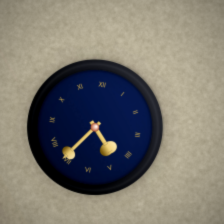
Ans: 4:36
